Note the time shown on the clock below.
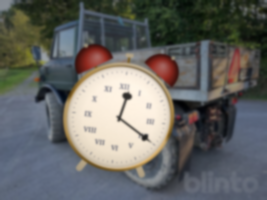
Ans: 12:20
